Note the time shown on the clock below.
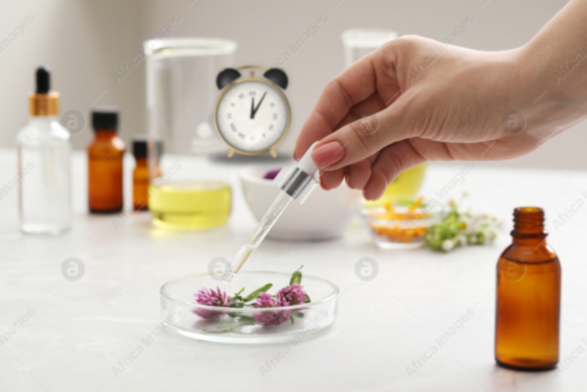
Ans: 12:05
